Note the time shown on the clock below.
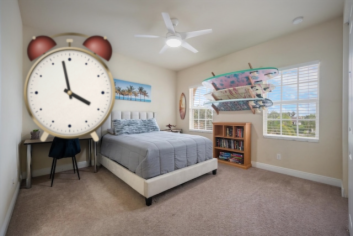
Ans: 3:58
